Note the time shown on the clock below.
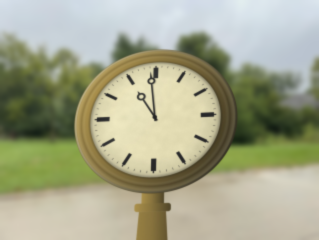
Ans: 10:59
